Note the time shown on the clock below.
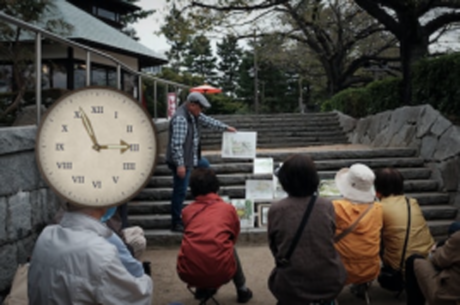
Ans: 2:56
